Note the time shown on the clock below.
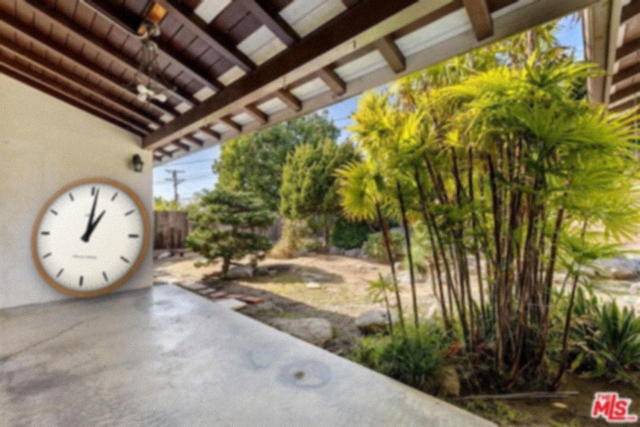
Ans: 1:01
